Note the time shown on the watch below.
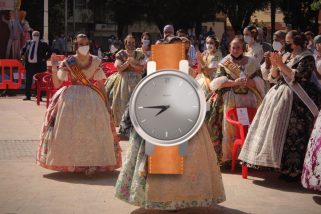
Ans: 7:45
